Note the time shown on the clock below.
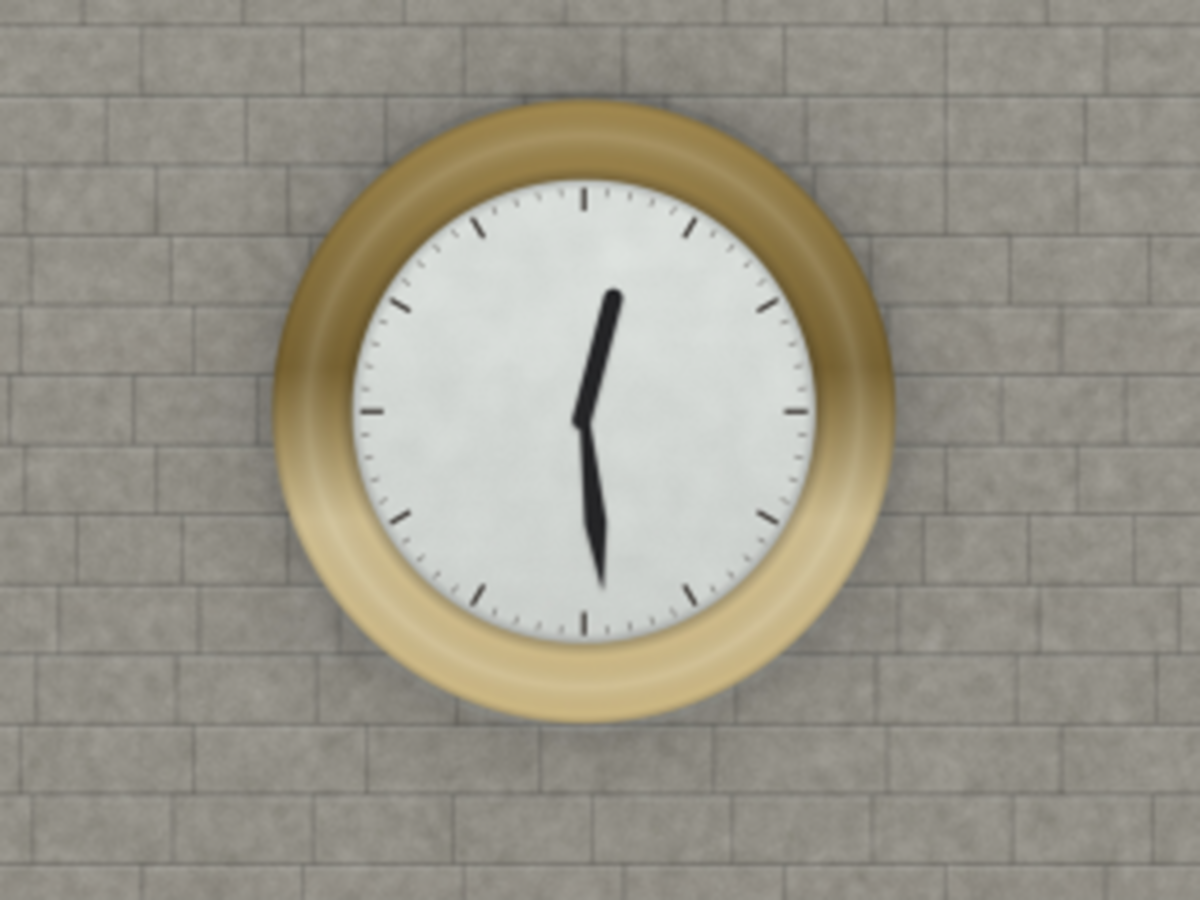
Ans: 12:29
